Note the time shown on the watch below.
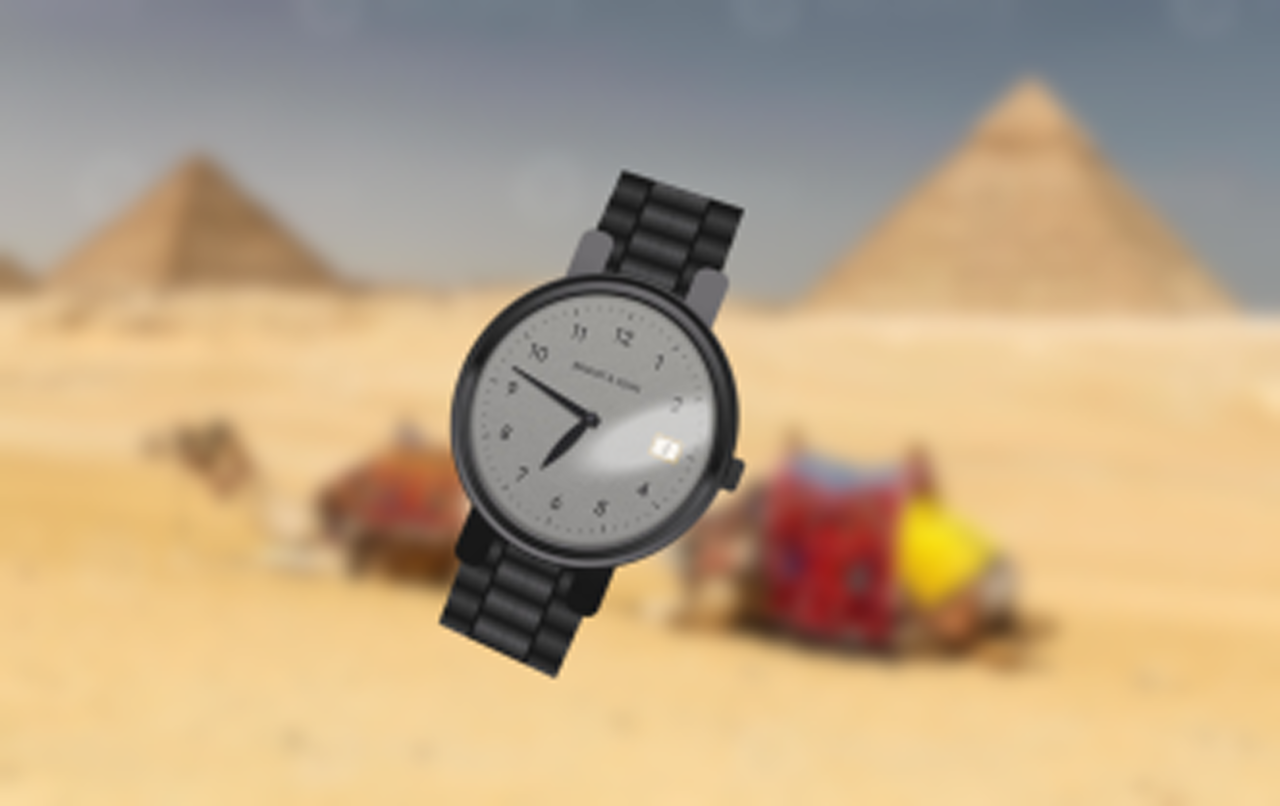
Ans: 6:47
